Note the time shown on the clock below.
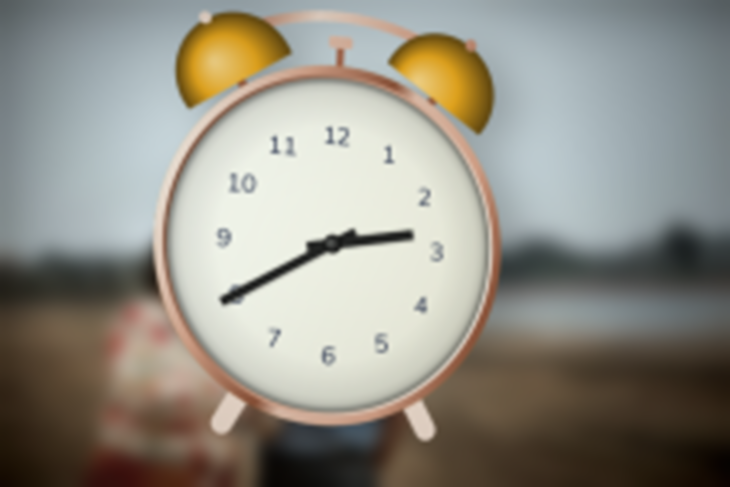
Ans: 2:40
